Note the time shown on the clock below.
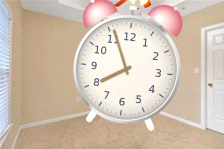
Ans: 7:56
